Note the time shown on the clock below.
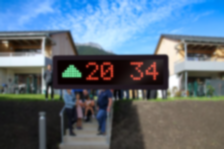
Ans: 20:34
